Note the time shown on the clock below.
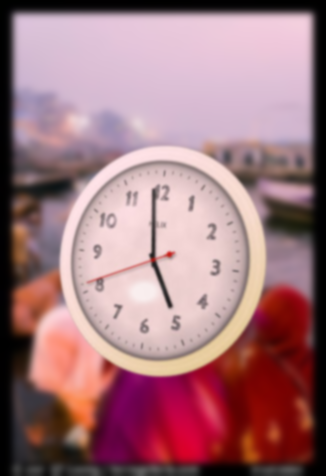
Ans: 4:58:41
